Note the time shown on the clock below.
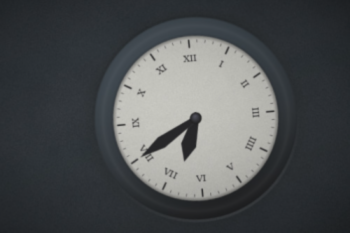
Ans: 6:40
